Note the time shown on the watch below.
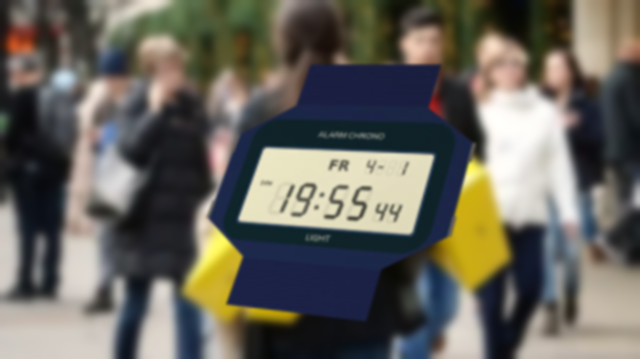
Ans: 19:55:44
